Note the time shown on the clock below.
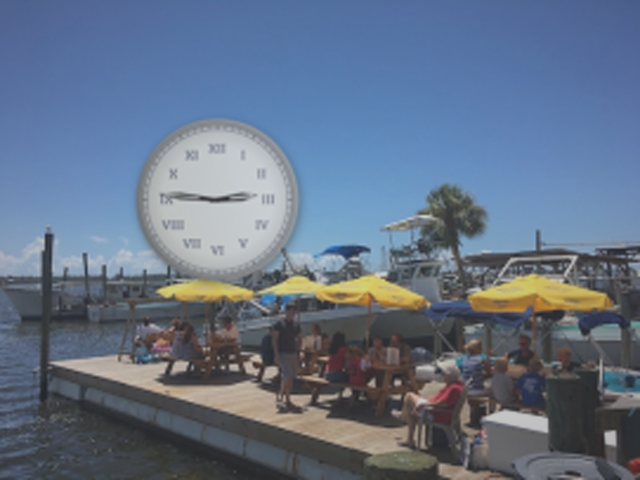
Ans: 2:46
